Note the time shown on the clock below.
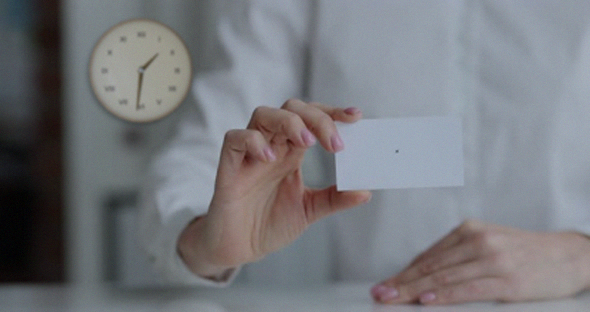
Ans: 1:31
